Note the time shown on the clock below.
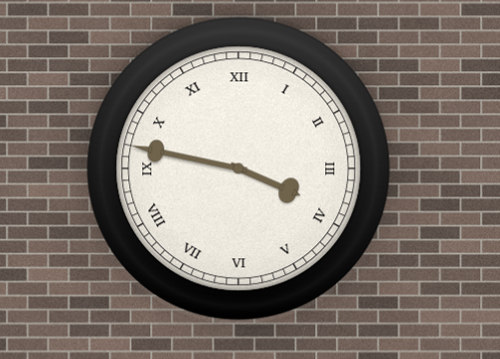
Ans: 3:47
